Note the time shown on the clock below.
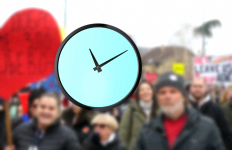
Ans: 11:10
